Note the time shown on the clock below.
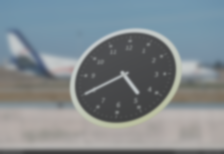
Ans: 4:40
